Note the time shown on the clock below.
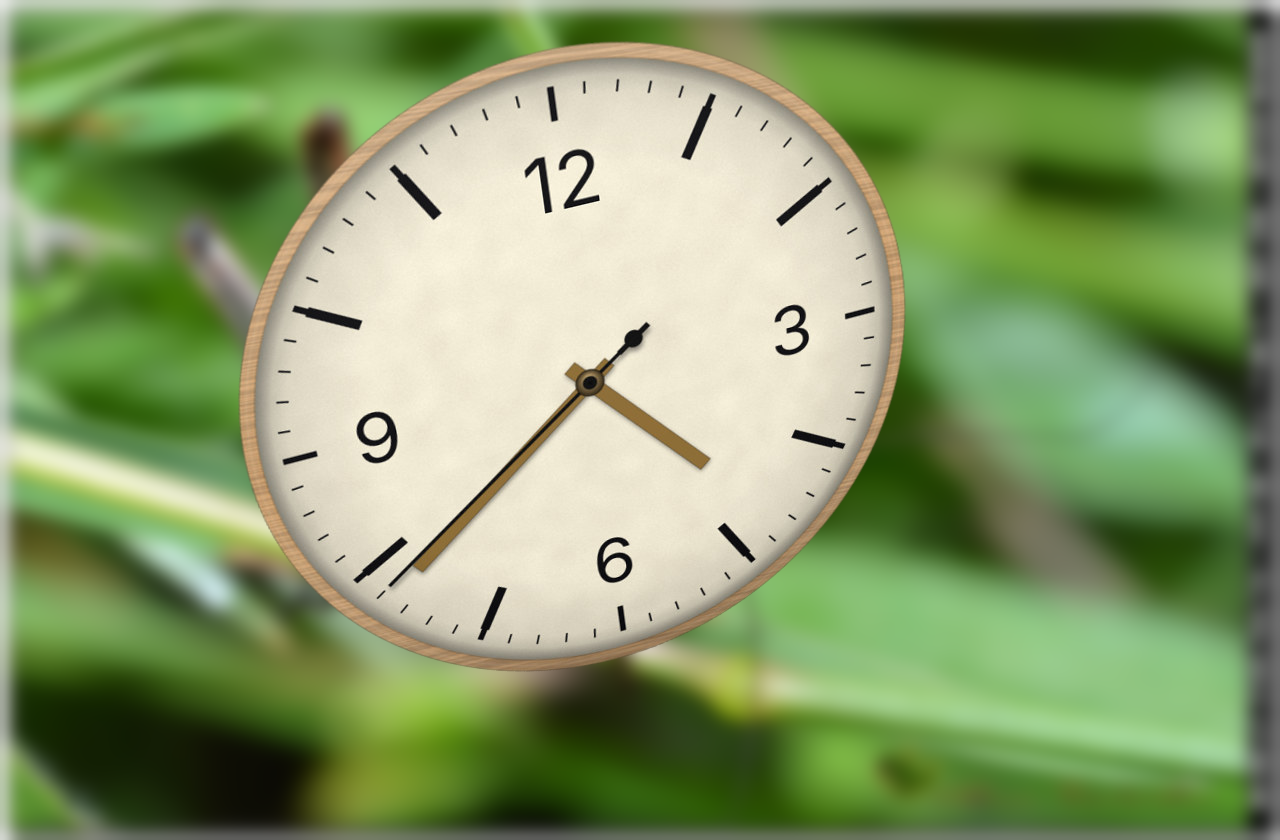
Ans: 4:38:39
